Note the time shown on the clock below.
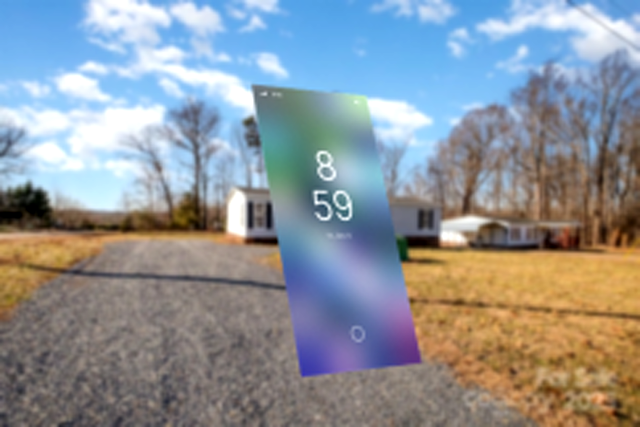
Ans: 8:59
